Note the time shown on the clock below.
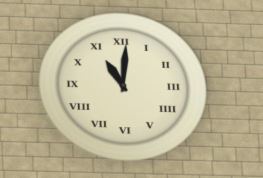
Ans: 11:01
